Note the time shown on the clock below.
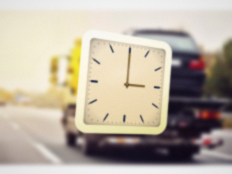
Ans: 3:00
